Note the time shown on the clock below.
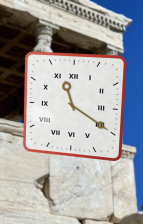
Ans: 11:20
